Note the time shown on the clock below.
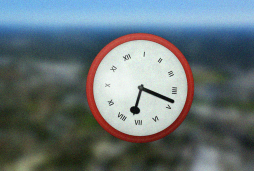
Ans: 7:23
